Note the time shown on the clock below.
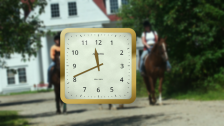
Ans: 11:41
